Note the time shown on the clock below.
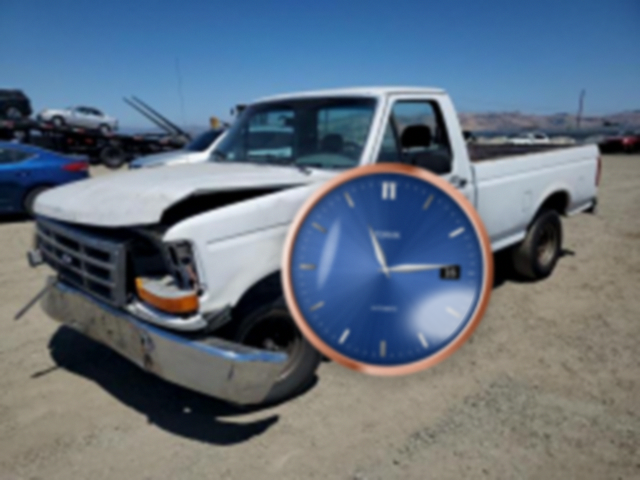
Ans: 11:14
